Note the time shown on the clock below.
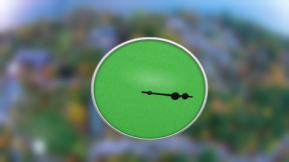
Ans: 3:16
